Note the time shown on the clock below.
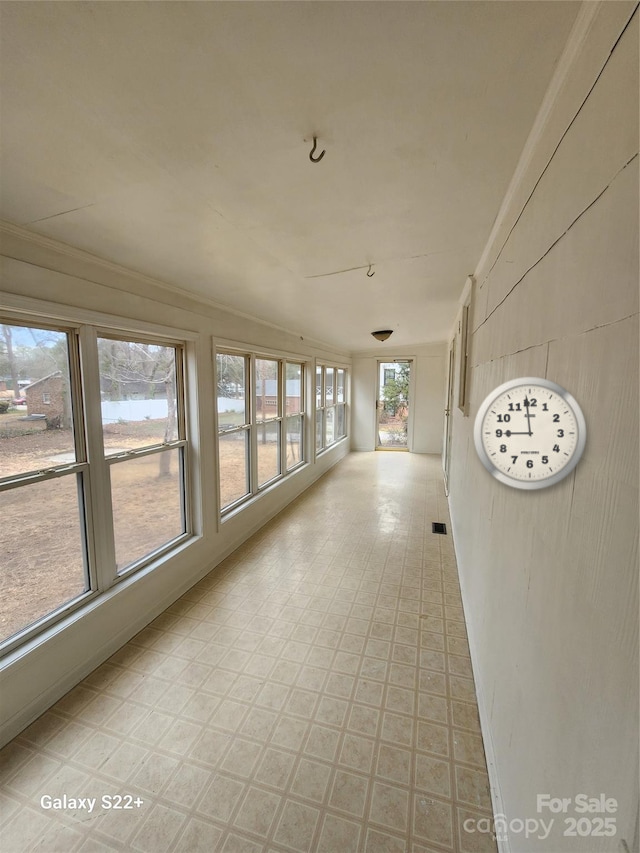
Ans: 8:59
